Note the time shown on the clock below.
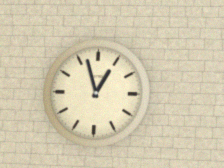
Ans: 12:57
